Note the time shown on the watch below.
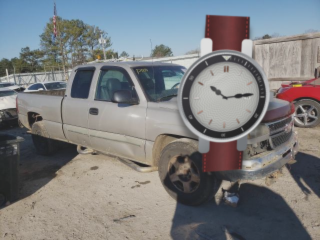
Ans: 10:14
